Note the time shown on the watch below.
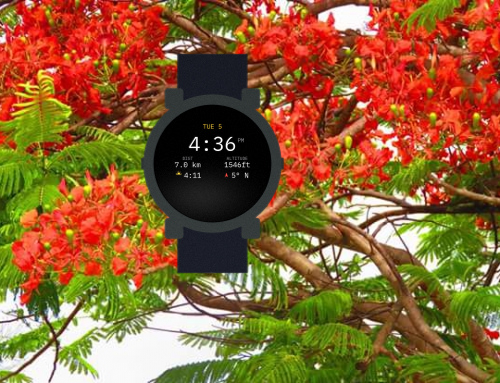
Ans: 4:36
